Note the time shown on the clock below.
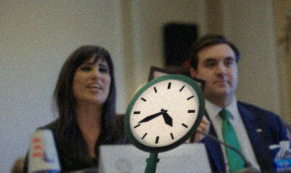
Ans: 4:41
